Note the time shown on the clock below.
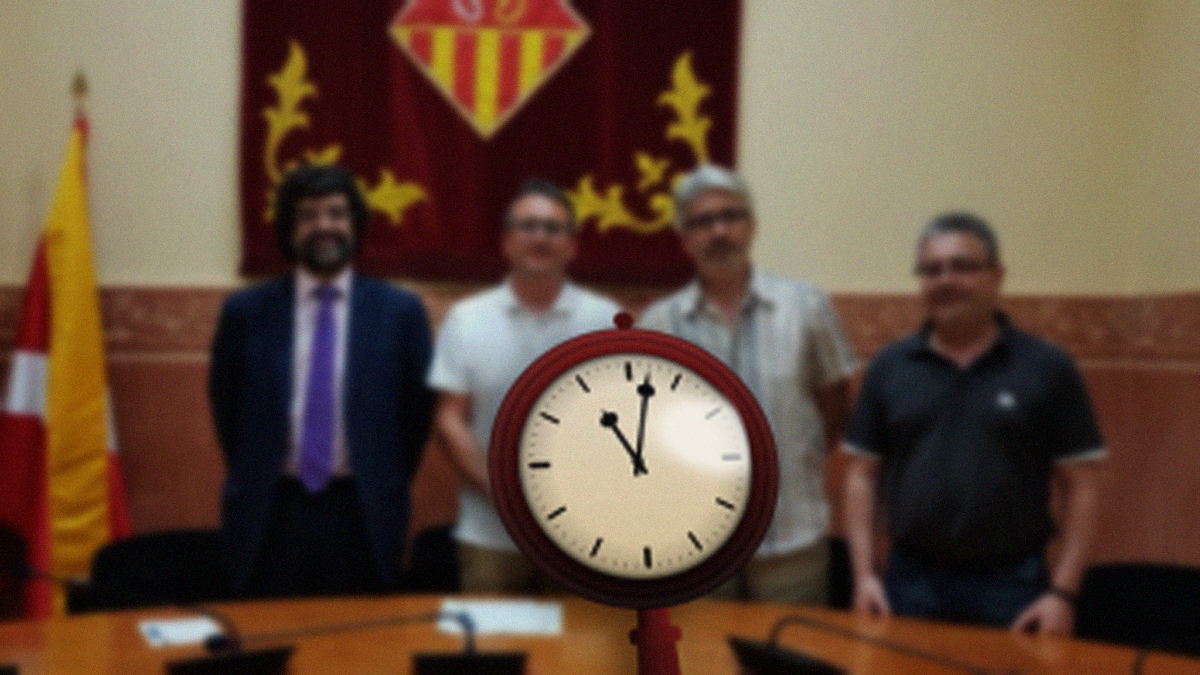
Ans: 11:02
